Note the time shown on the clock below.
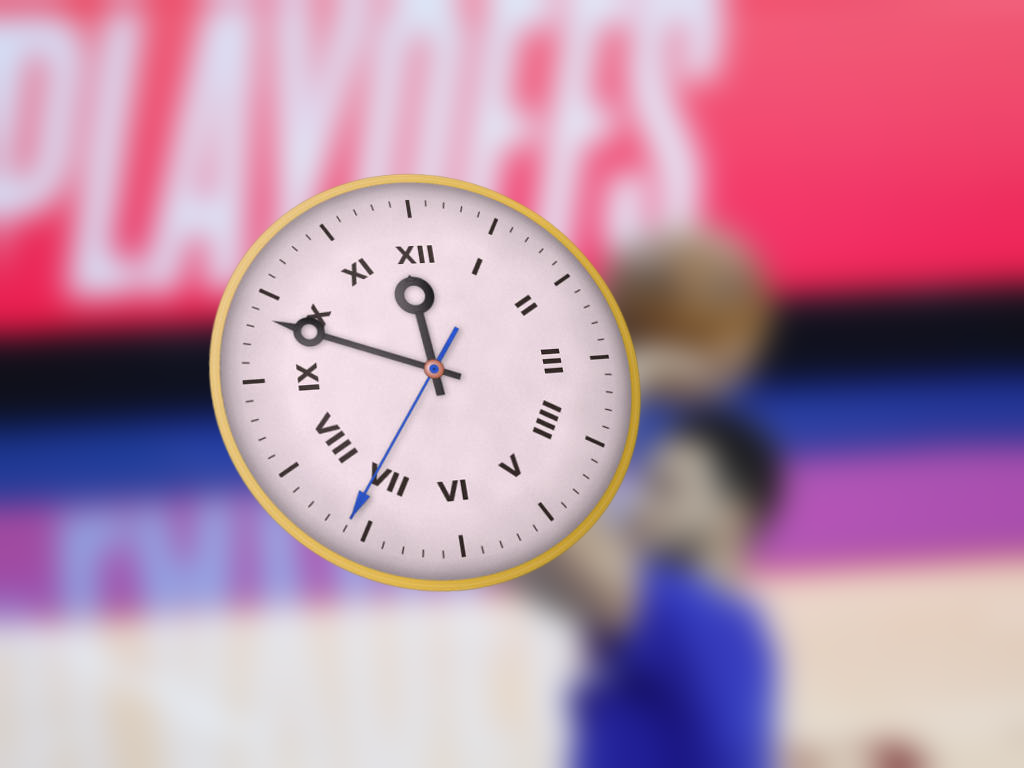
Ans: 11:48:36
